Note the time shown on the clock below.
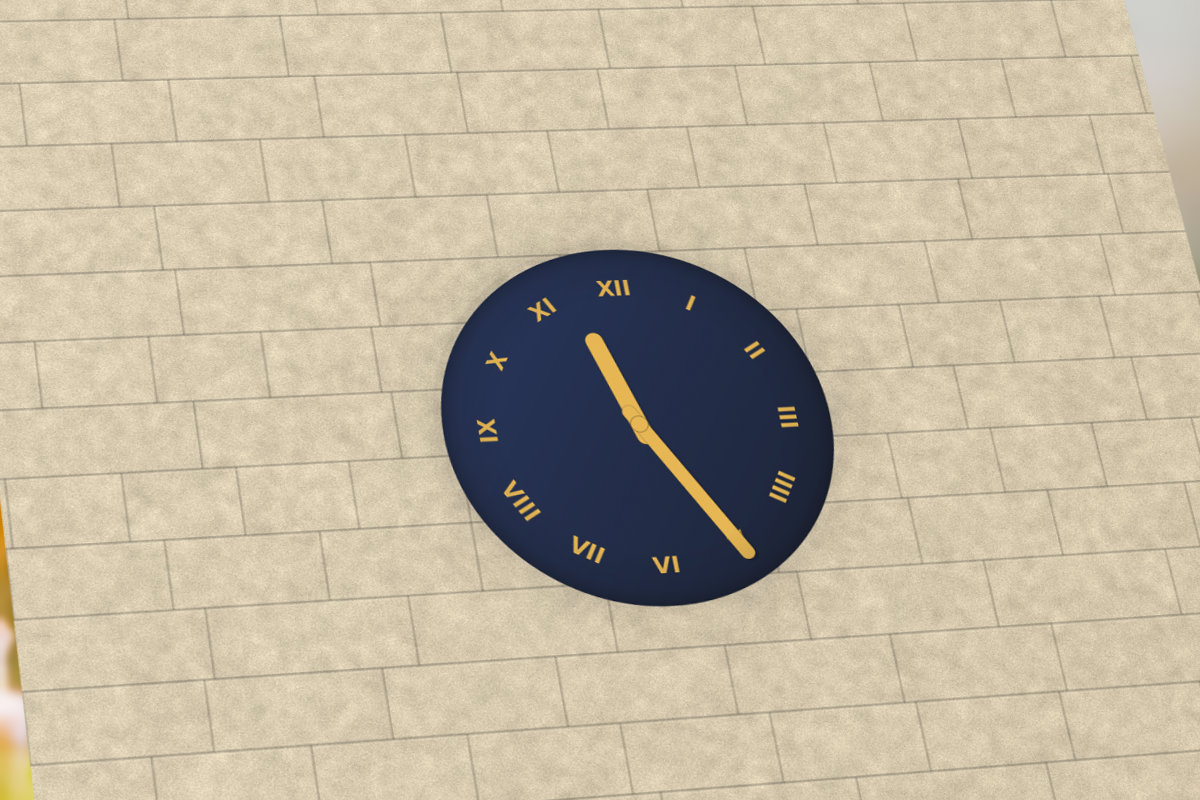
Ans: 11:25
